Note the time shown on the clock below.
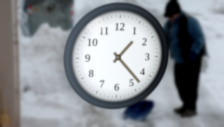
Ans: 1:23
